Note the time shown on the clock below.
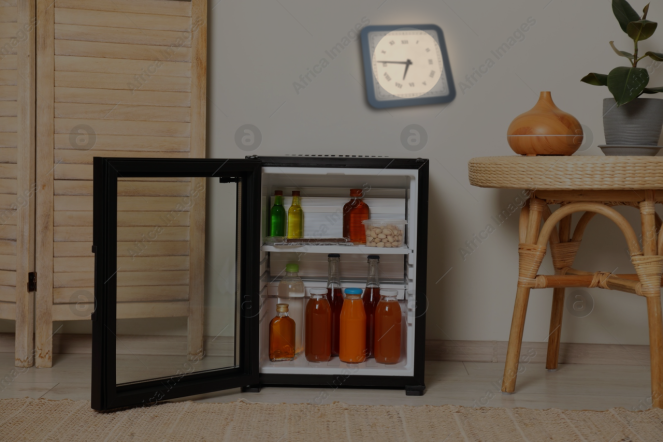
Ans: 6:46
